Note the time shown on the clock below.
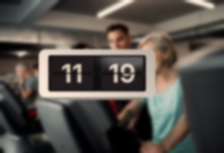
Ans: 11:19
